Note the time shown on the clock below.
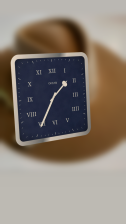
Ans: 1:35
